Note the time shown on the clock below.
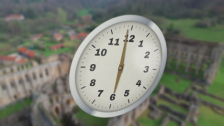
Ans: 5:59
